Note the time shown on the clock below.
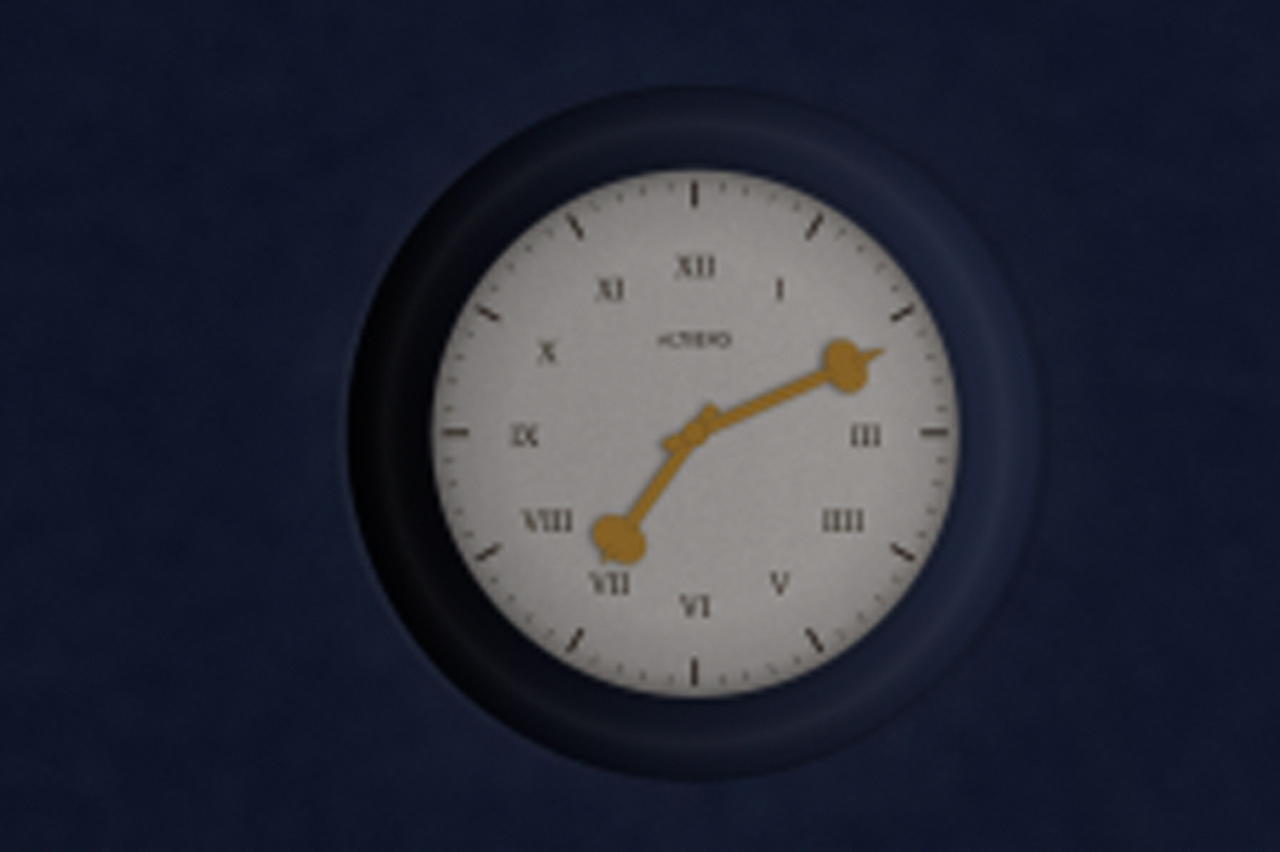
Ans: 7:11
